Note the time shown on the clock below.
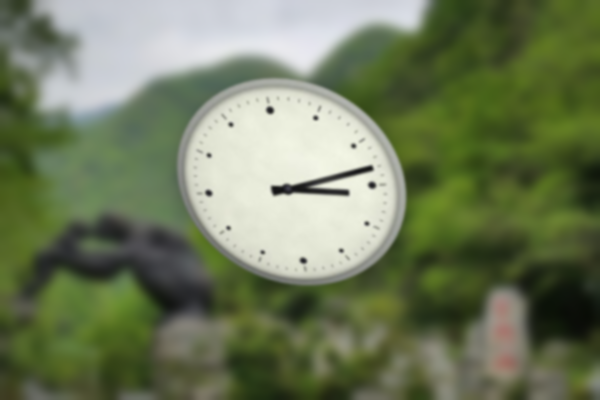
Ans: 3:13
